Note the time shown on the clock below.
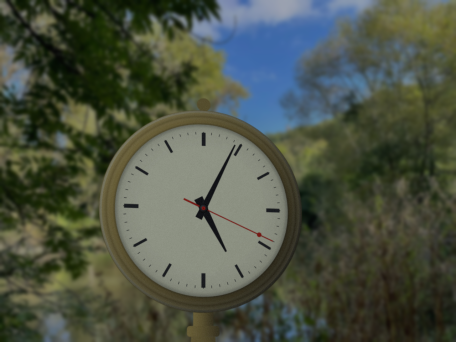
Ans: 5:04:19
